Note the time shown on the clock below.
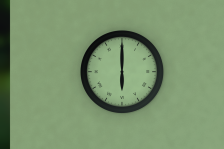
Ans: 6:00
